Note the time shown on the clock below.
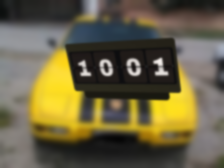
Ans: 10:01
